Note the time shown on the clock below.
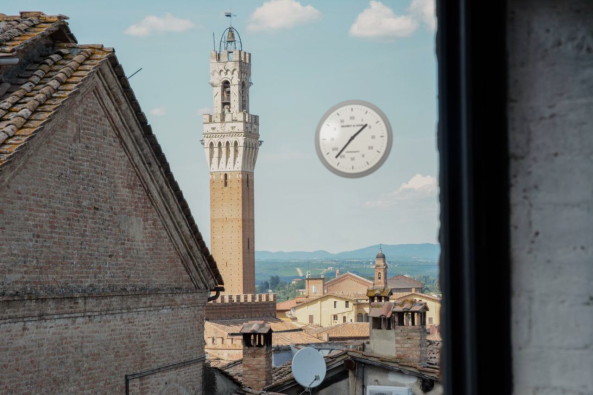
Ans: 1:37
